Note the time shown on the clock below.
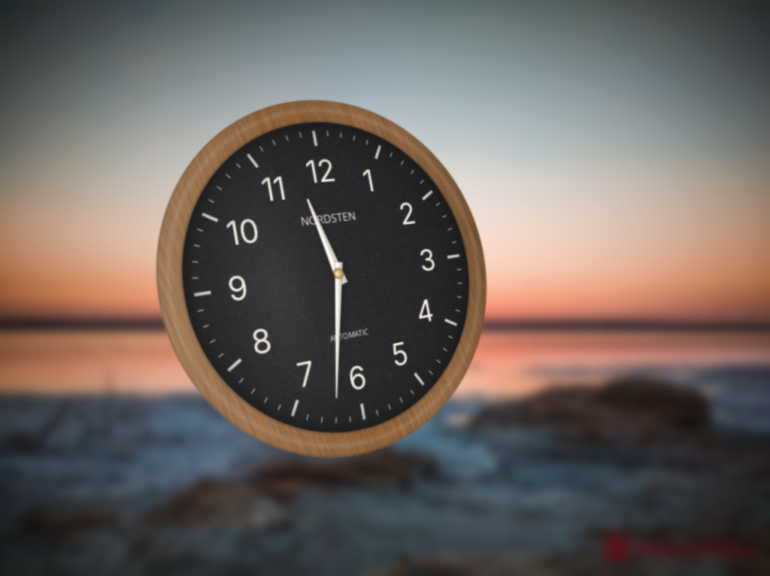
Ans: 11:32
